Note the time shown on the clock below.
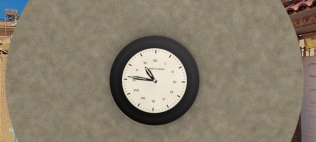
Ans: 10:46
